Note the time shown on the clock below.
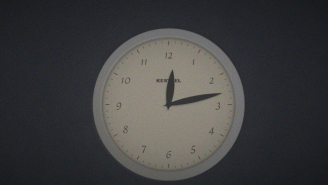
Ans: 12:13
